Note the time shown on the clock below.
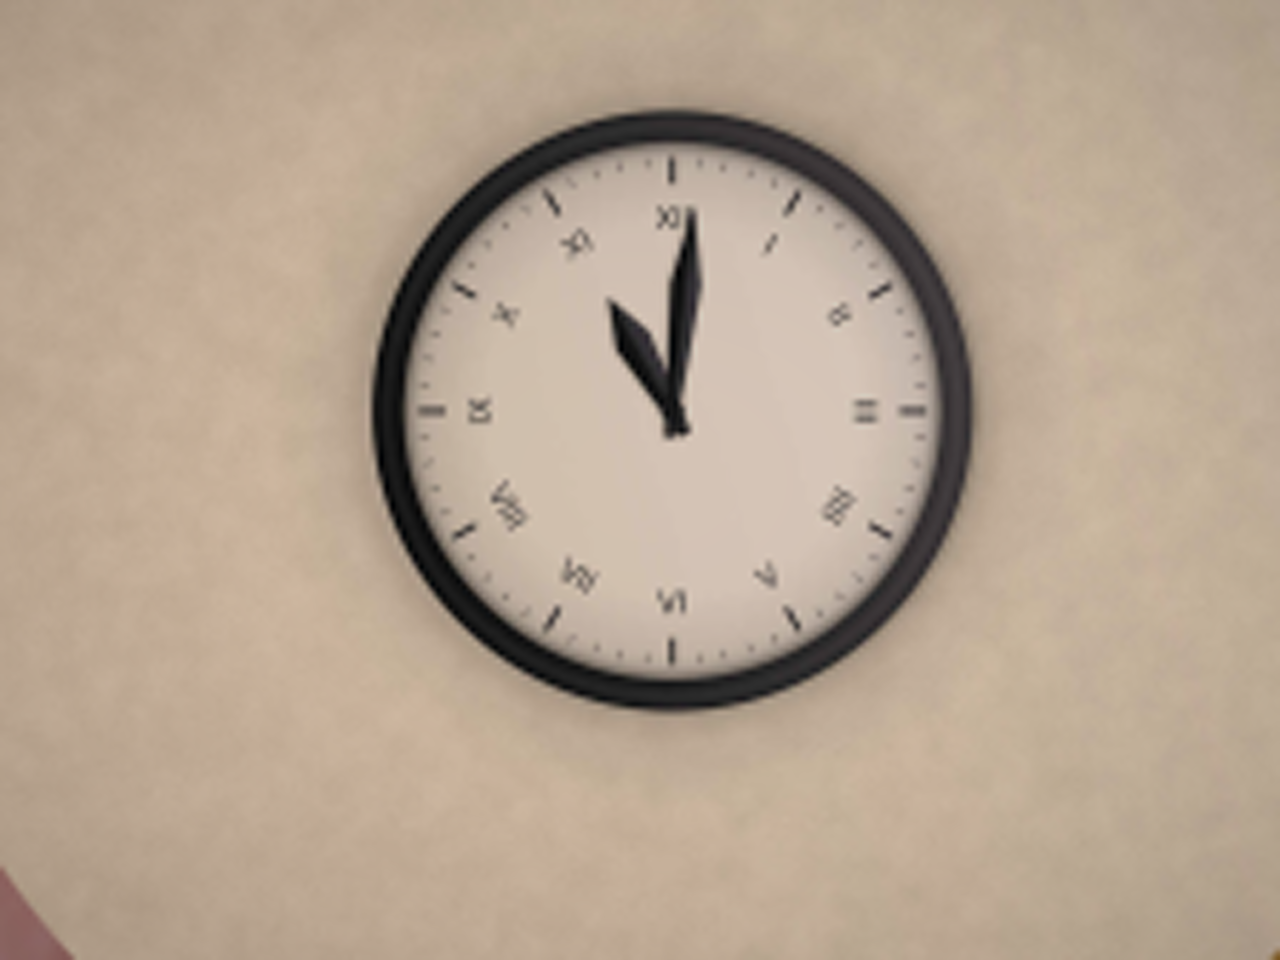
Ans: 11:01
